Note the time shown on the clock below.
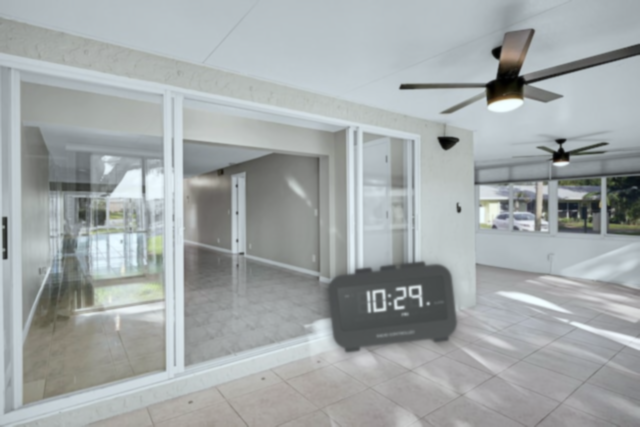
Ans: 10:29
